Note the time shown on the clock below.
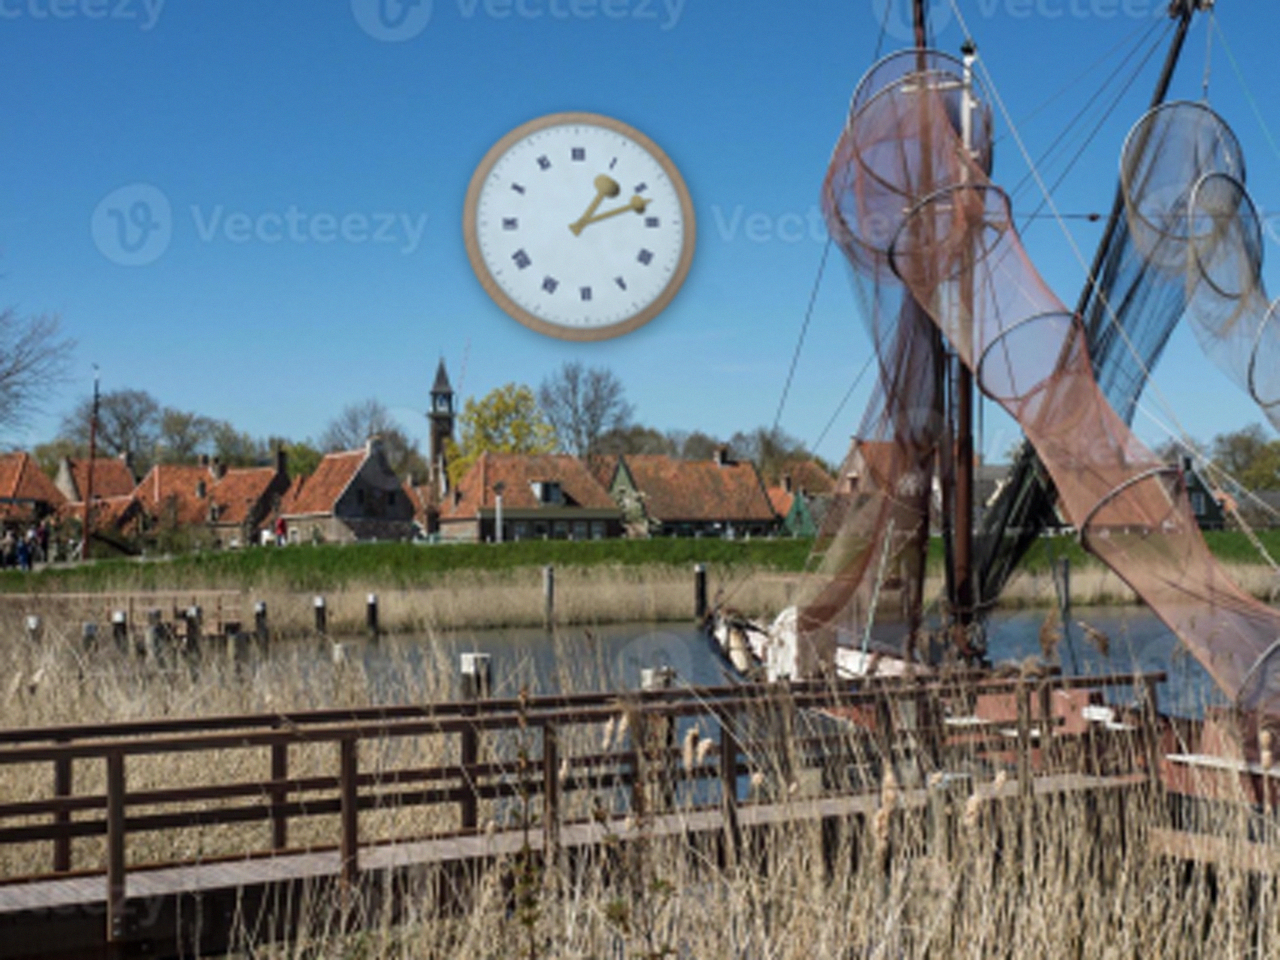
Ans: 1:12
